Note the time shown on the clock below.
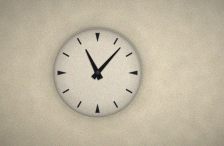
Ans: 11:07
